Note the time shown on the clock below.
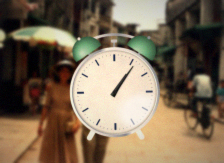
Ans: 1:06
